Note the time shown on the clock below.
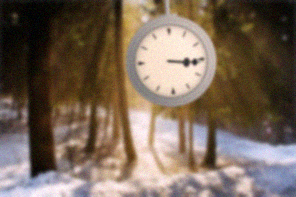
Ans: 3:16
